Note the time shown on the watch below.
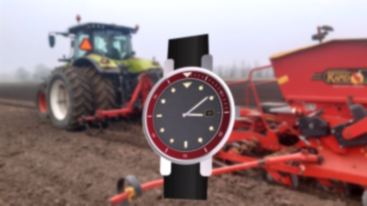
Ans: 3:09
